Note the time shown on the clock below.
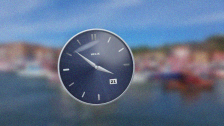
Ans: 3:52
